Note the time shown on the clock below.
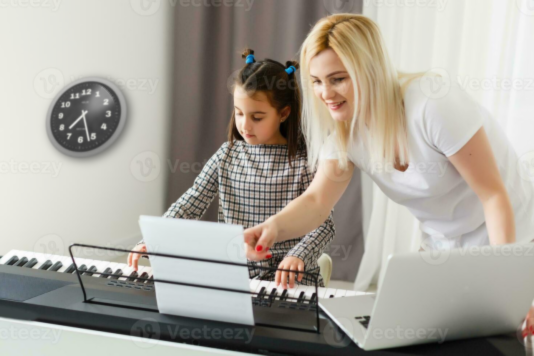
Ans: 7:27
